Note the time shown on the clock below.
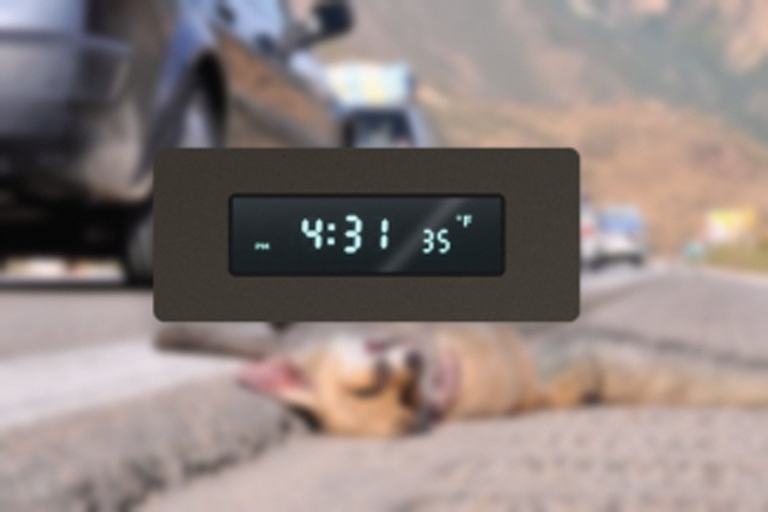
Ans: 4:31
